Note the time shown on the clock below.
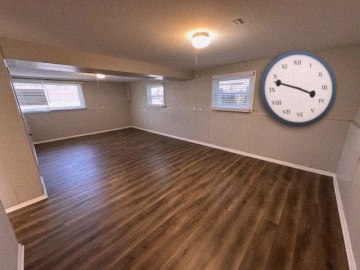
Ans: 3:48
